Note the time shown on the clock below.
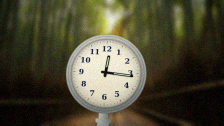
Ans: 12:16
